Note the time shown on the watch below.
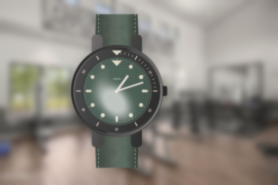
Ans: 1:12
